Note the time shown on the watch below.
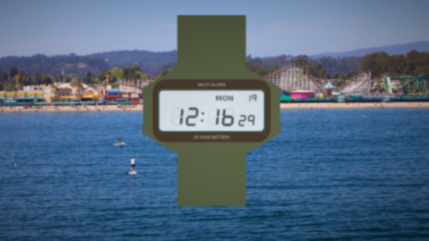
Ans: 12:16:29
